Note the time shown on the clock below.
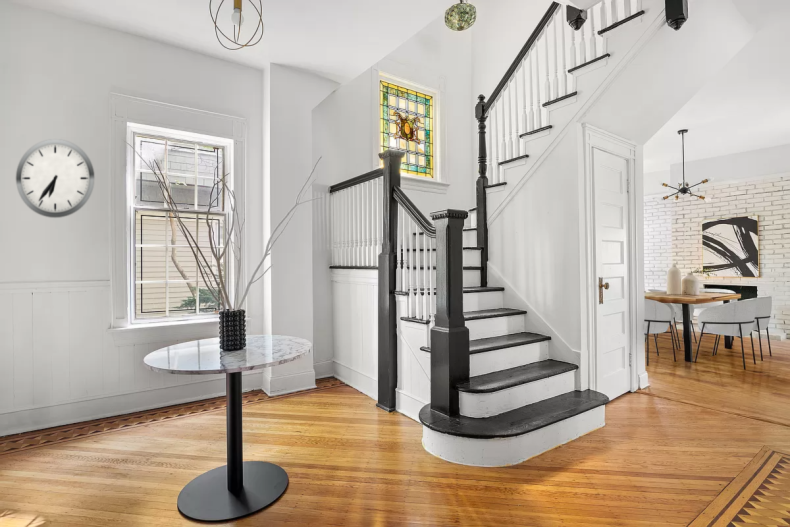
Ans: 6:36
